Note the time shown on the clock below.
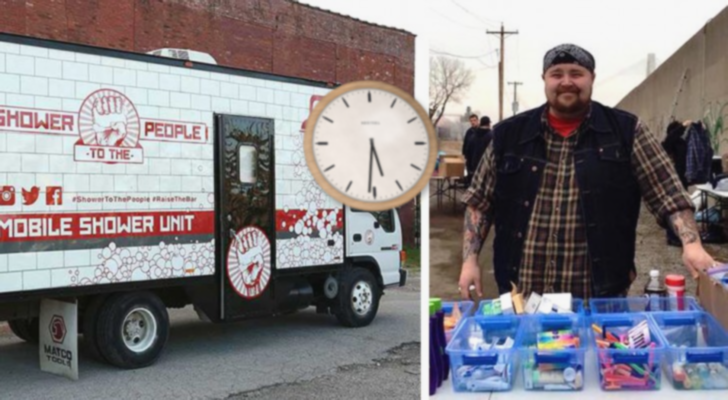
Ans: 5:31
